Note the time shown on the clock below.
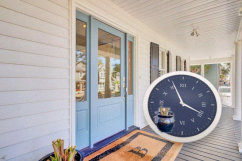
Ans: 3:56
